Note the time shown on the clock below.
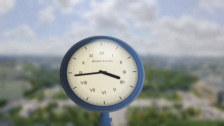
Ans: 3:44
